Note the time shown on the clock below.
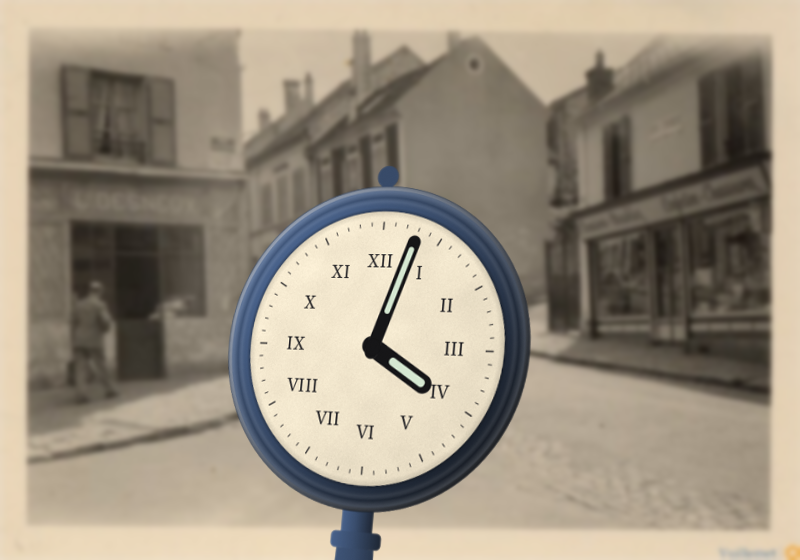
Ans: 4:03
